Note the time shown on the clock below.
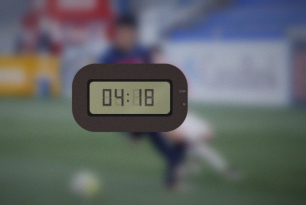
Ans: 4:18
